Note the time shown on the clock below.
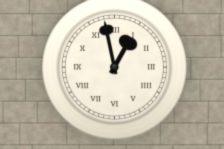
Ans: 12:58
